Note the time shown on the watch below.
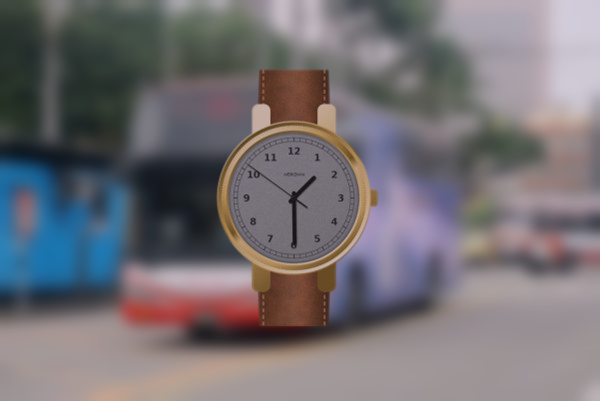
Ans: 1:29:51
